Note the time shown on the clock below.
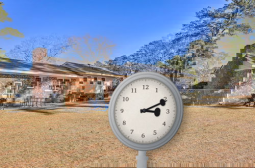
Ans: 3:11
